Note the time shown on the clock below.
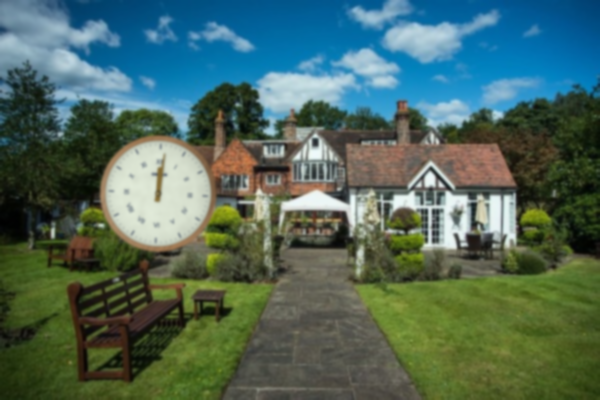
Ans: 12:01
